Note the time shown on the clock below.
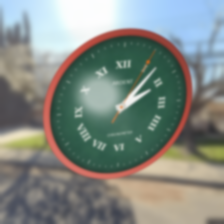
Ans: 2:07:05
